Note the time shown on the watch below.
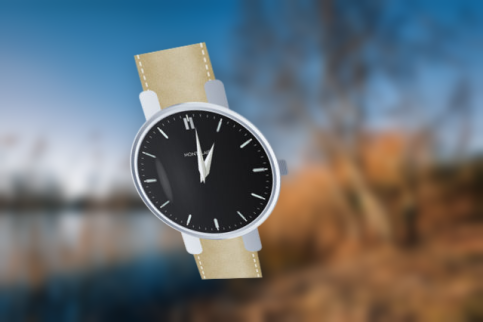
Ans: 1:01
